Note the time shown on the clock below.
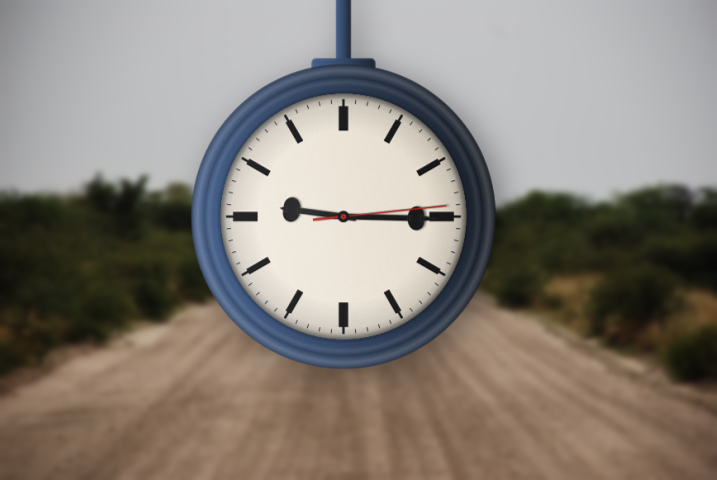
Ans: 9:15:14
